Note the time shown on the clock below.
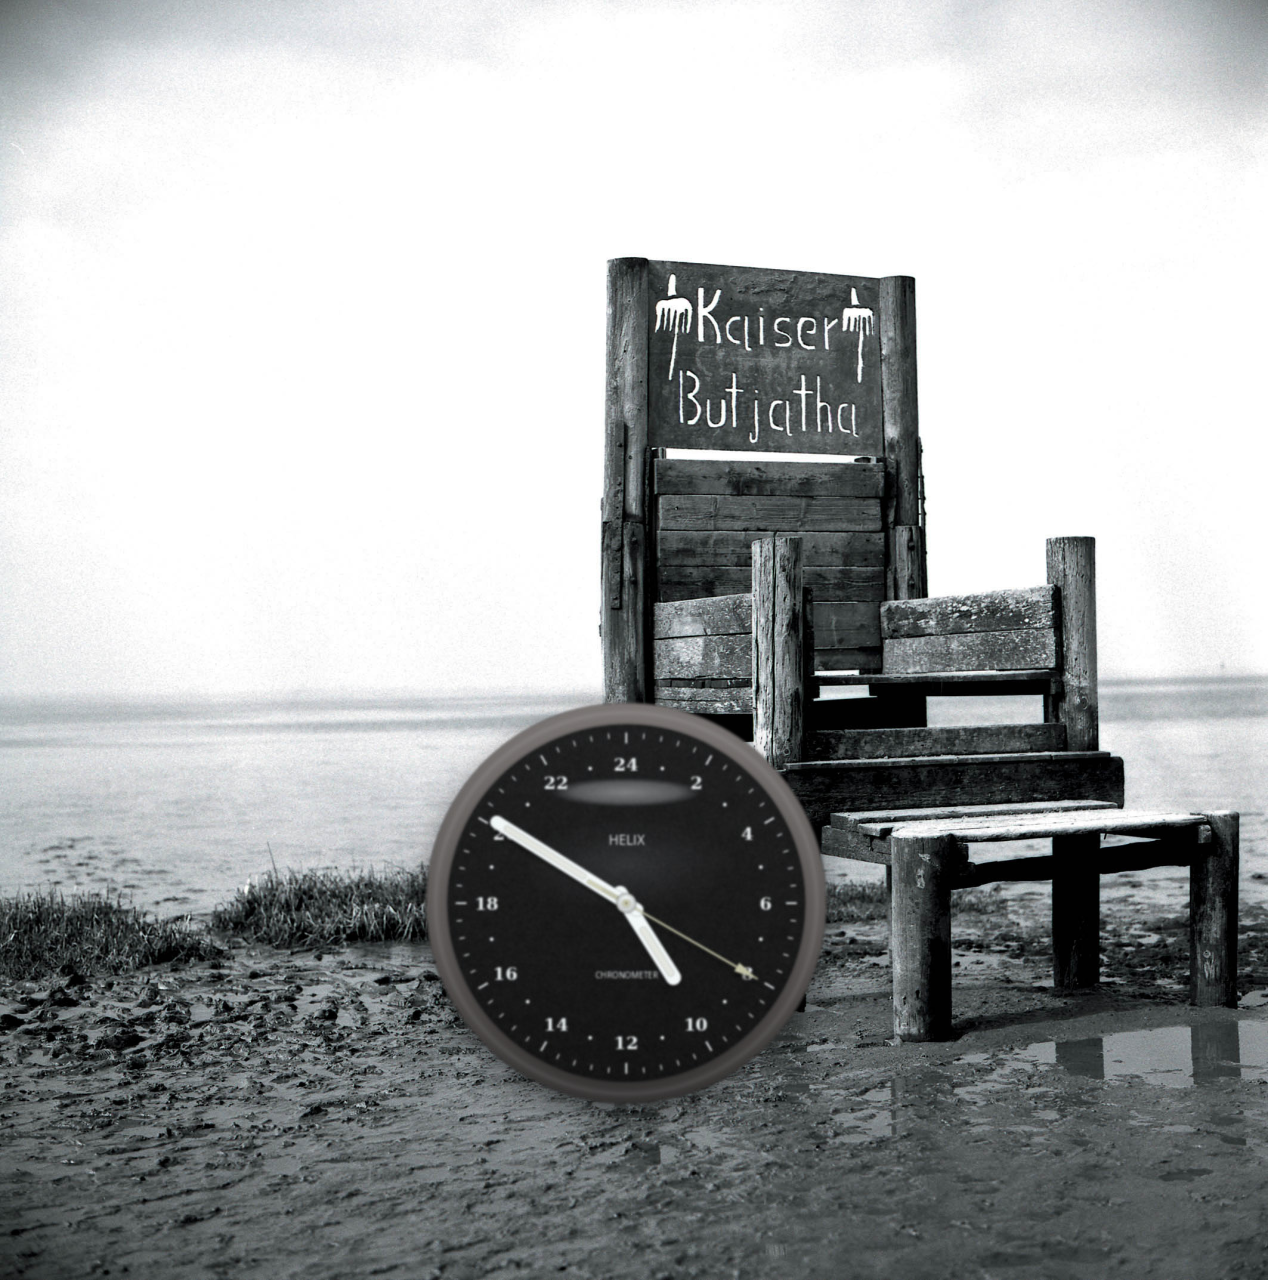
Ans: 9:50:20
